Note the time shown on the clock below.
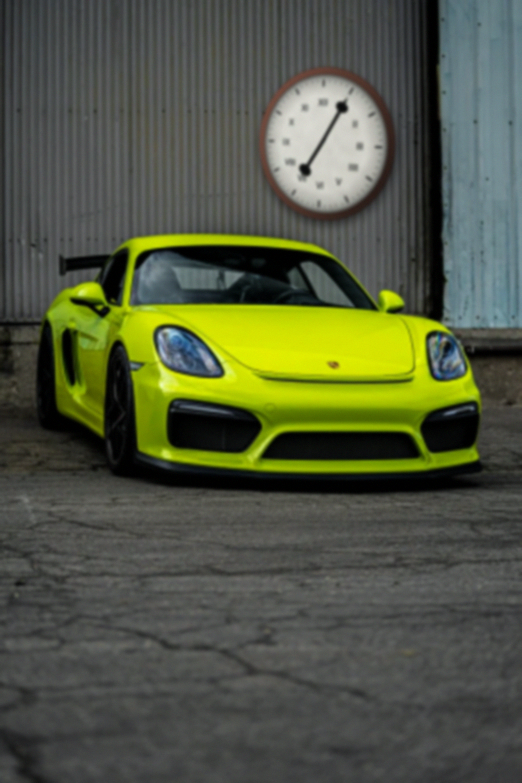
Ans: 7:05
